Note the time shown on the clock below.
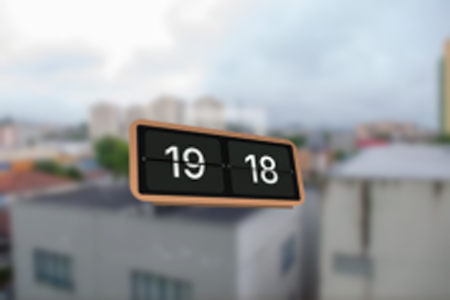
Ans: 19:18
